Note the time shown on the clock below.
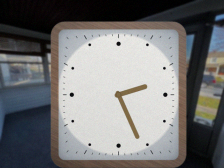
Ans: 2:26
